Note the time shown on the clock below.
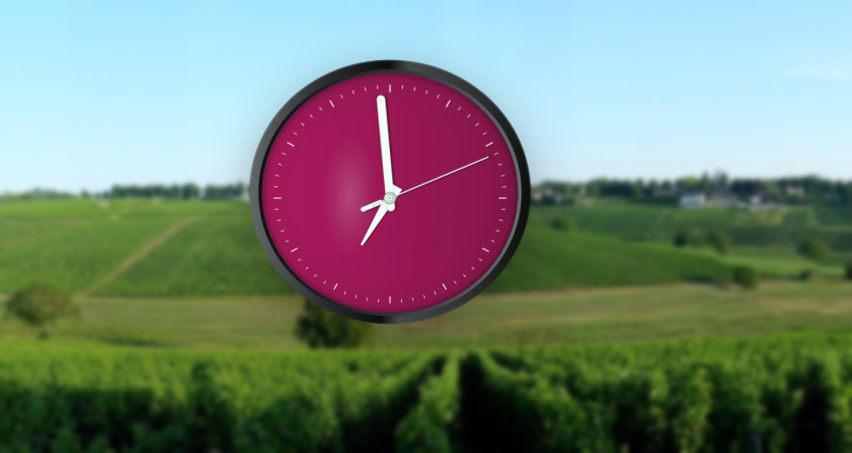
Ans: 6:59:11
